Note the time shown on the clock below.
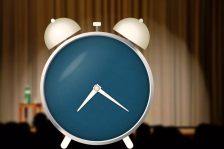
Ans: 7:21
